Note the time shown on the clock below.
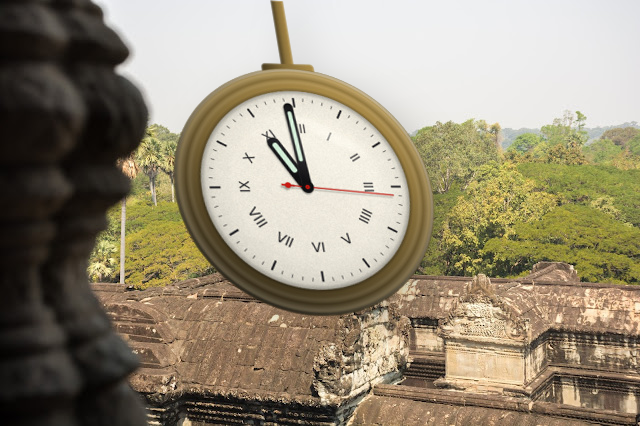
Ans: 10:59:16
